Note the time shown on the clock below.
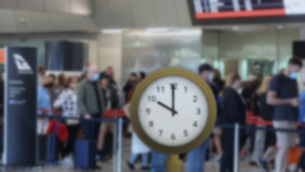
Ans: 10:00
